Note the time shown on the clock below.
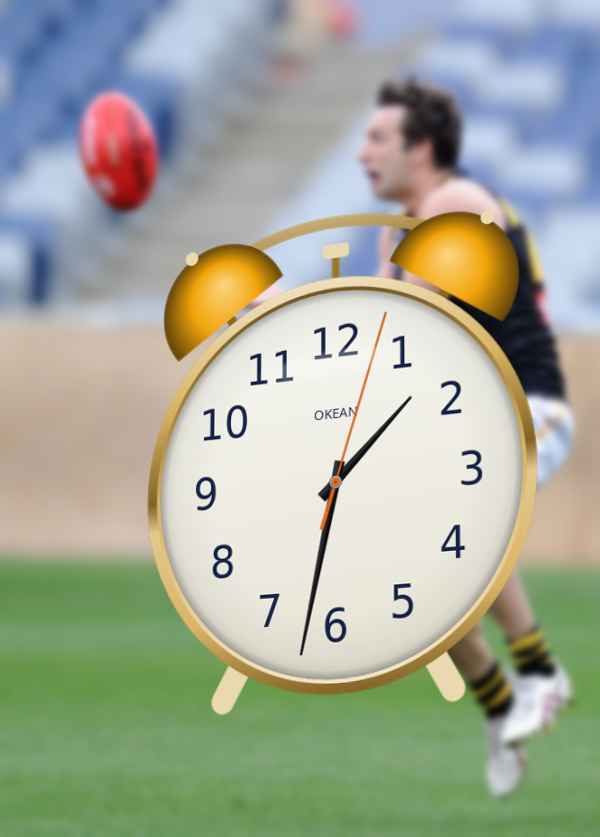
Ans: 1:32:03
